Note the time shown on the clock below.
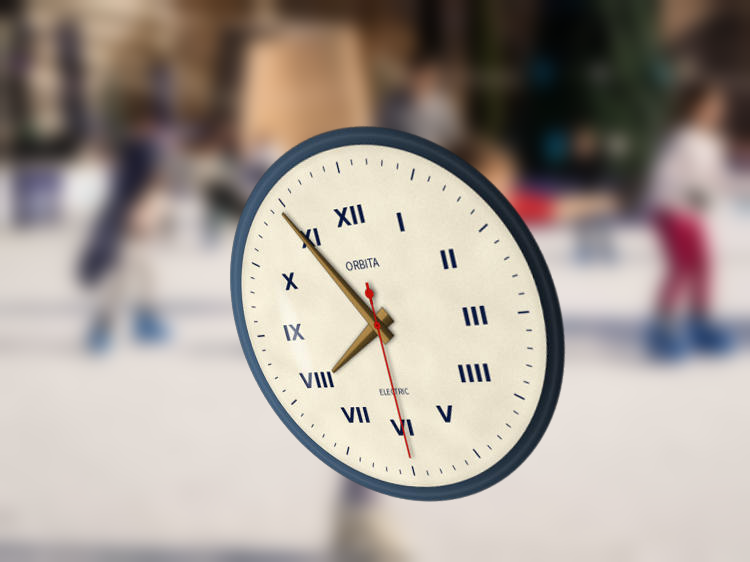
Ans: 7:54:30
